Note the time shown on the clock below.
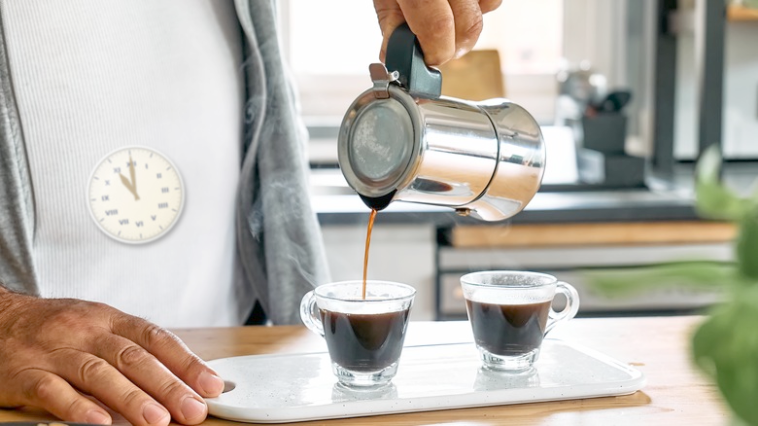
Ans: 11:00
